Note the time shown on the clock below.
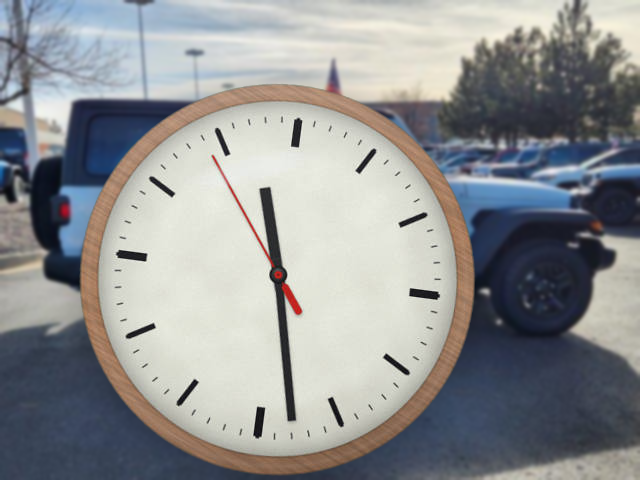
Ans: 11:27:54
